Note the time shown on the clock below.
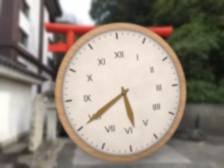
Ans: 5:40
